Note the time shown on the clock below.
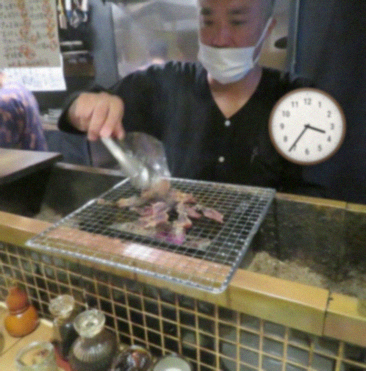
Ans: 3:36
